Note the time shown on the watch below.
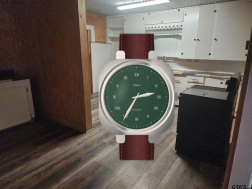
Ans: 2:35
